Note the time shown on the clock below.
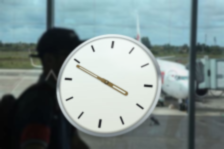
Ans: 3:49
